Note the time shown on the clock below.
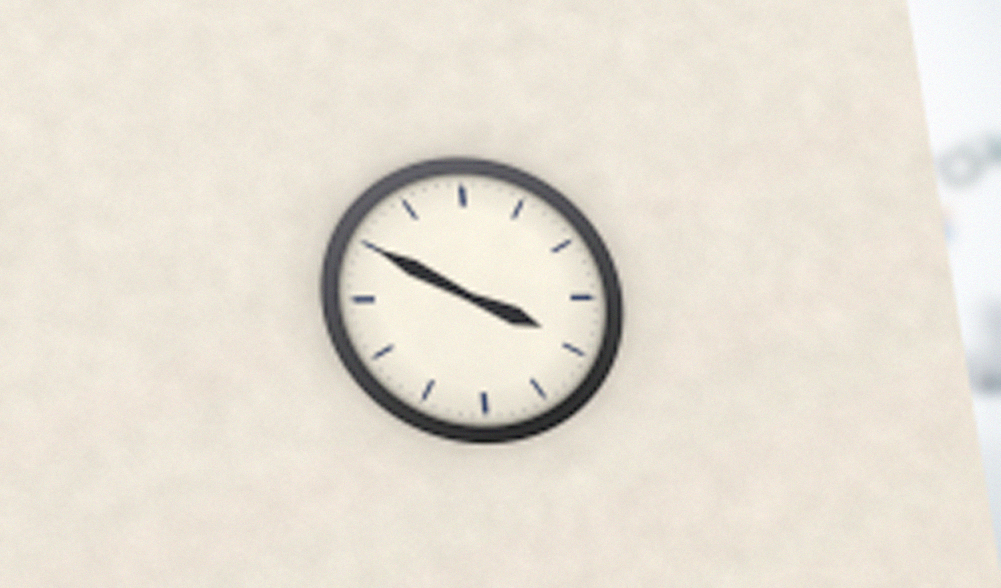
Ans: 3:50
